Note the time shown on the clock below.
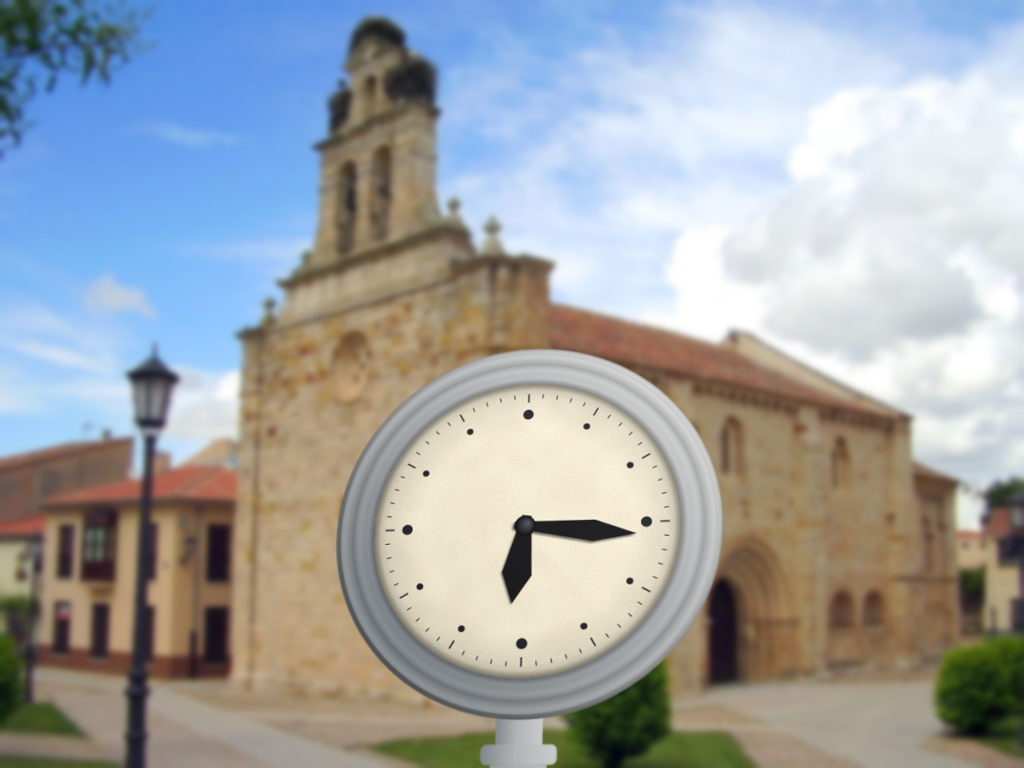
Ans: 6:16
